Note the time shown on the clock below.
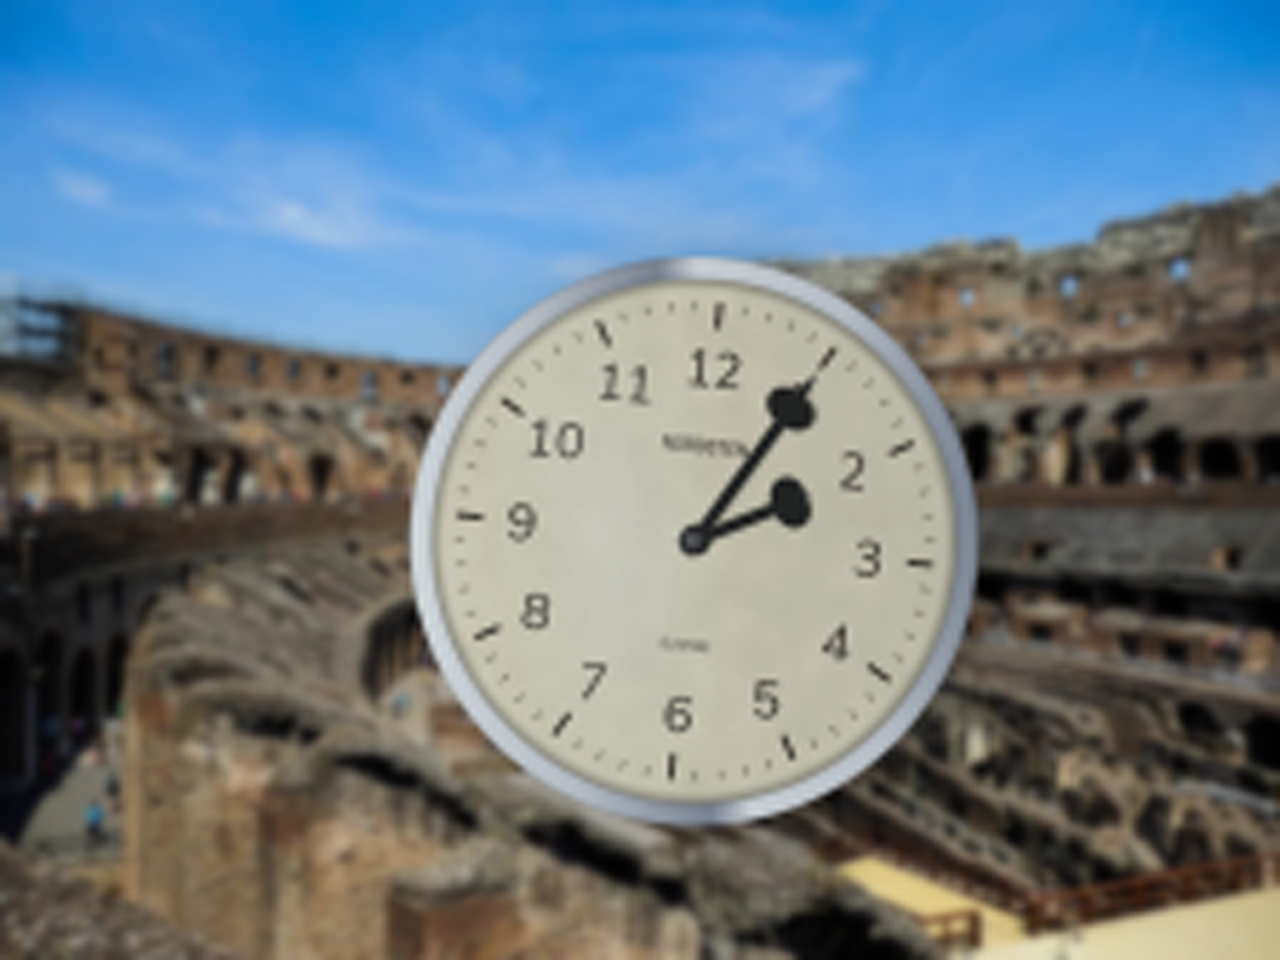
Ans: 2:05
